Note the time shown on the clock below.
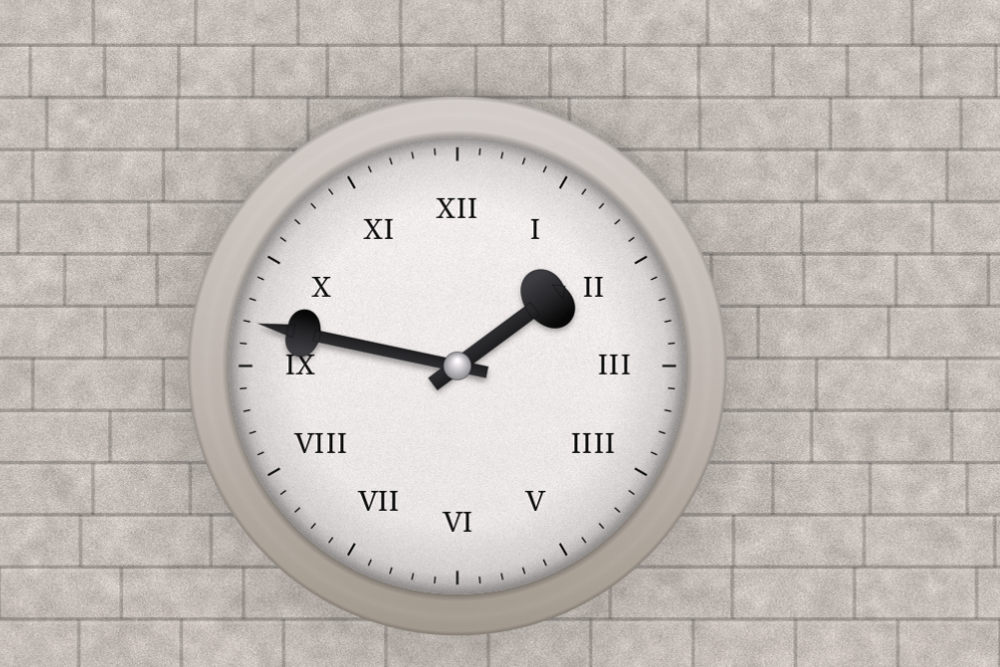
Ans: 1:47
